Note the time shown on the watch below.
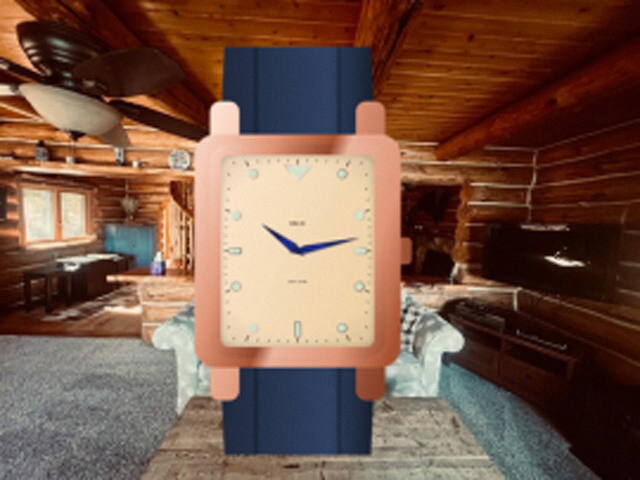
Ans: 10:13
